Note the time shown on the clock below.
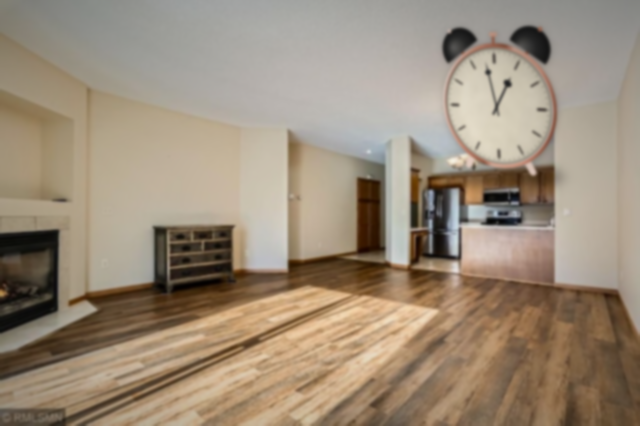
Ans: 12:58
